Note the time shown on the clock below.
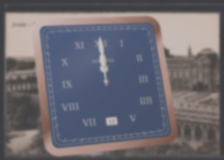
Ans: 12:00
